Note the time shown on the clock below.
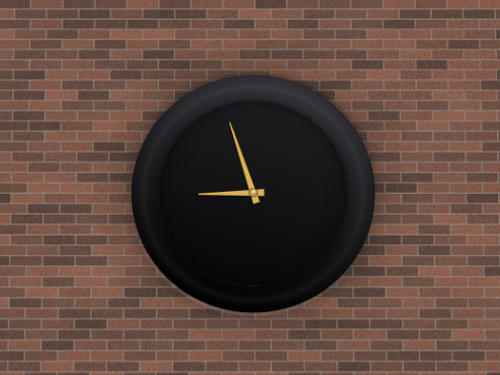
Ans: 8:57
